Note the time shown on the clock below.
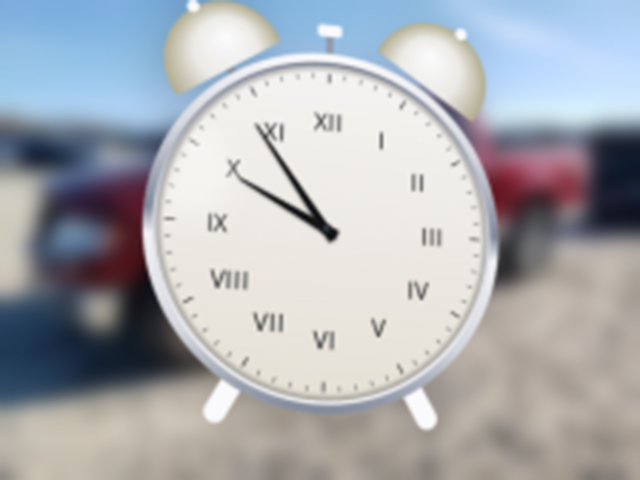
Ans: 9:54
